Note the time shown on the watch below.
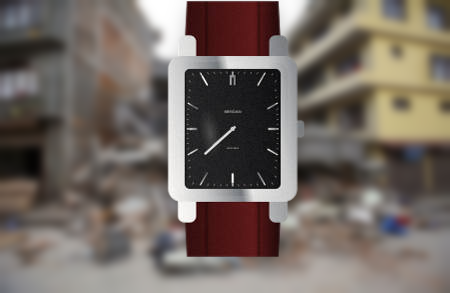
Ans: 7:38
